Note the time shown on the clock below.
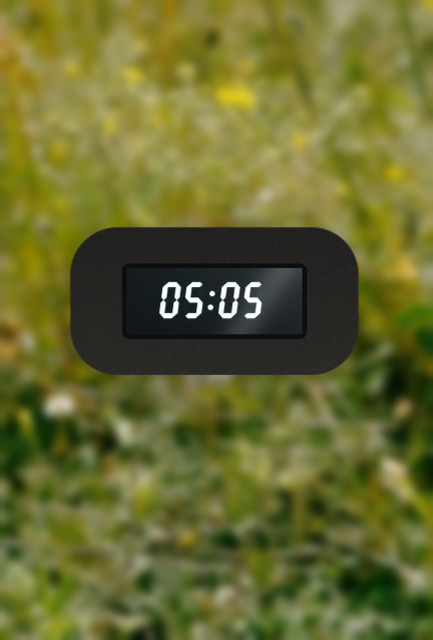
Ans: 5:05
